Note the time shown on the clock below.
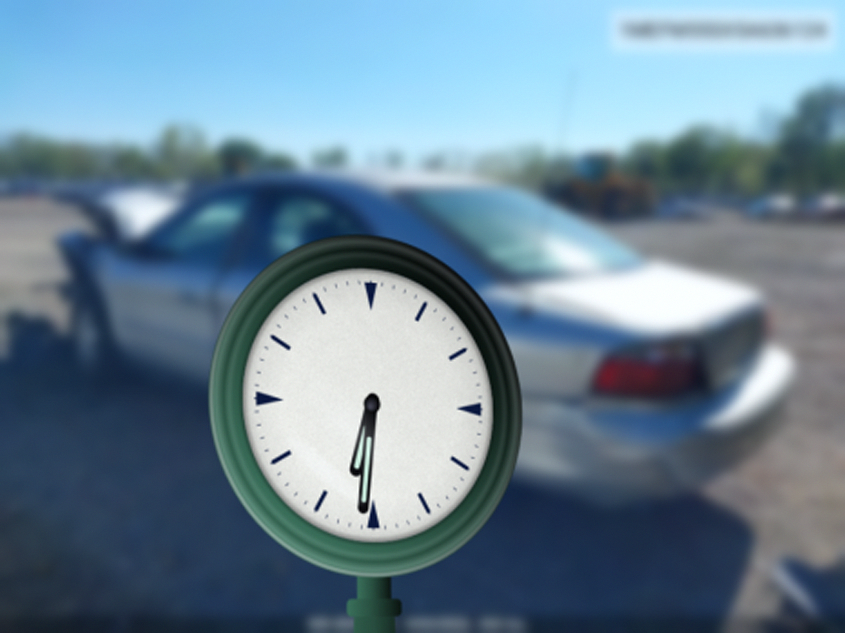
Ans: 6:31
